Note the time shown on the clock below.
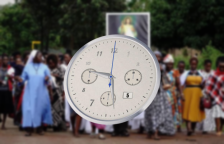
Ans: 9:28
